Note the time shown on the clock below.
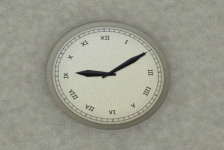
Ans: 9:10
